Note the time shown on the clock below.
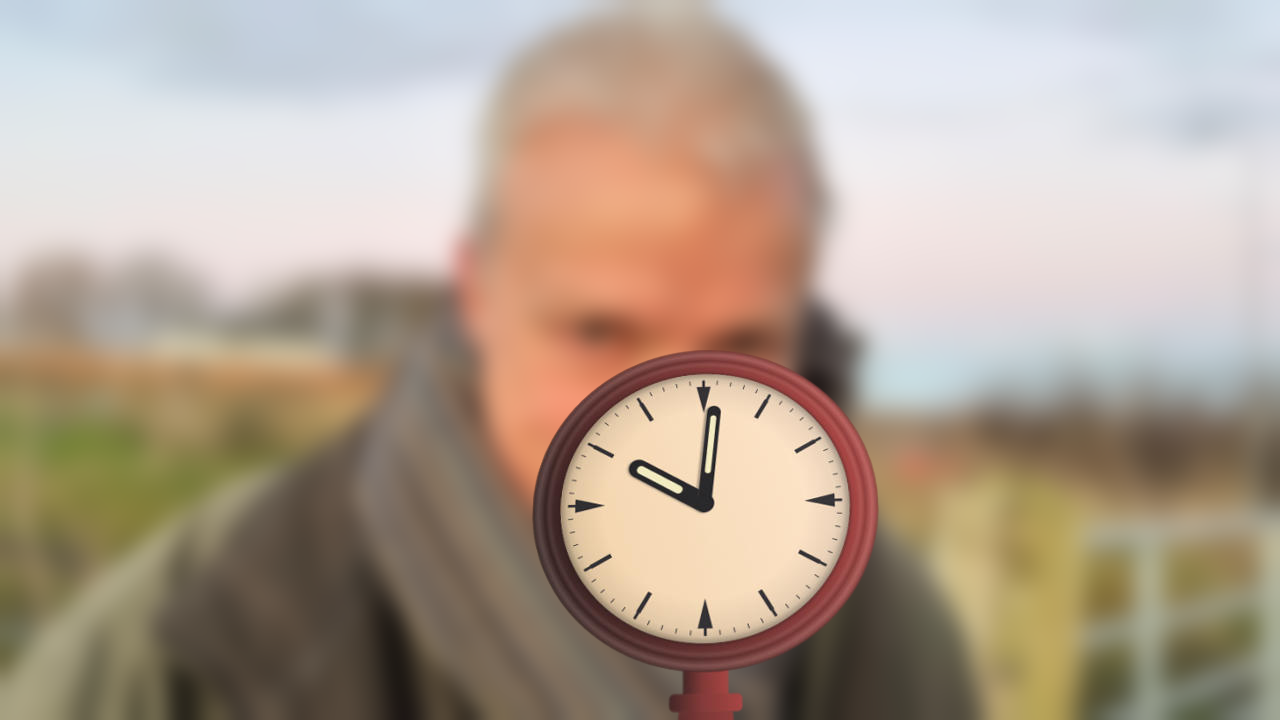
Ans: 10:01
